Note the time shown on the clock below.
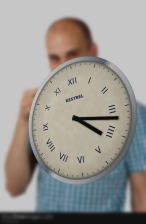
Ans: 4:17
